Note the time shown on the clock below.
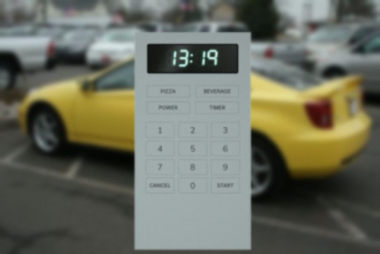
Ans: 13:19
